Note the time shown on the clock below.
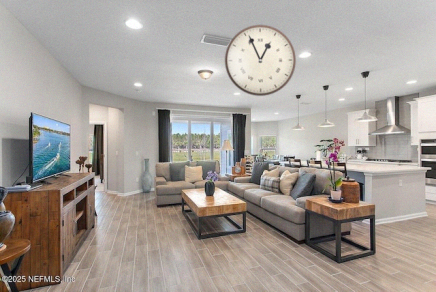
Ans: 12:56
